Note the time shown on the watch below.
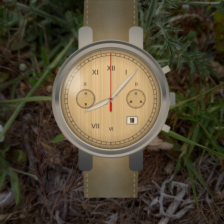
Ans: 8:07
